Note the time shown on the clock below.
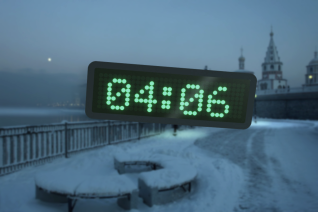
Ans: 4:06
